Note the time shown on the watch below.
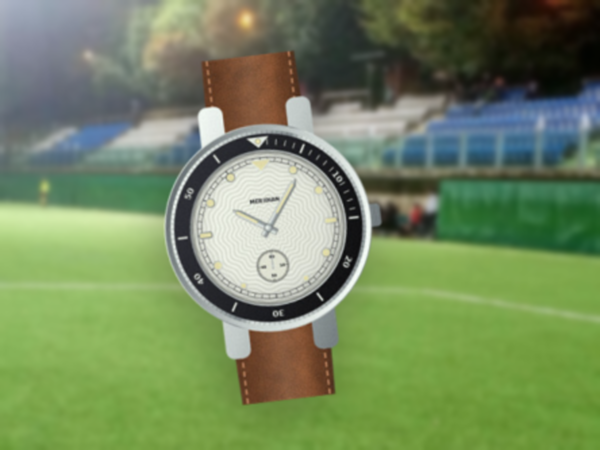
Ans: 10:06
